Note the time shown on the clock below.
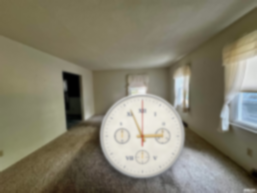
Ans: 2:56
